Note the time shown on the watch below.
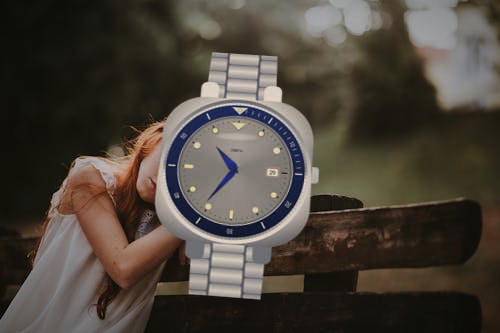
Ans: 10:36
